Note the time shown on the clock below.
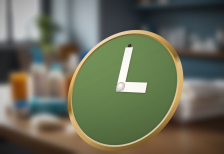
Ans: 3:00
